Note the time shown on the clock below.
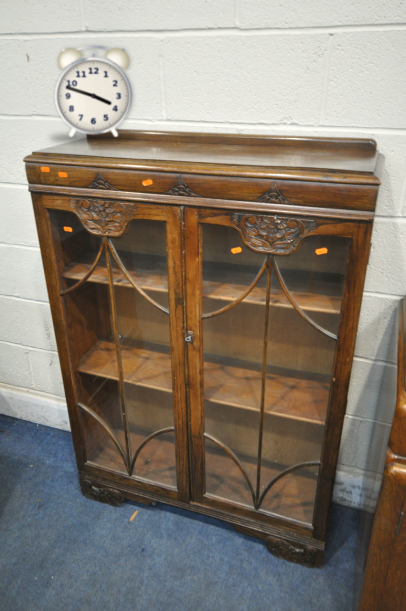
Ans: 3:48
